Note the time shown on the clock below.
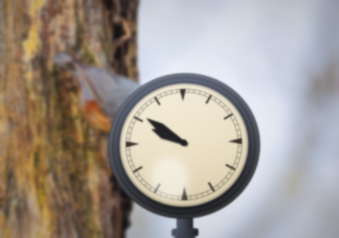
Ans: 9:51
